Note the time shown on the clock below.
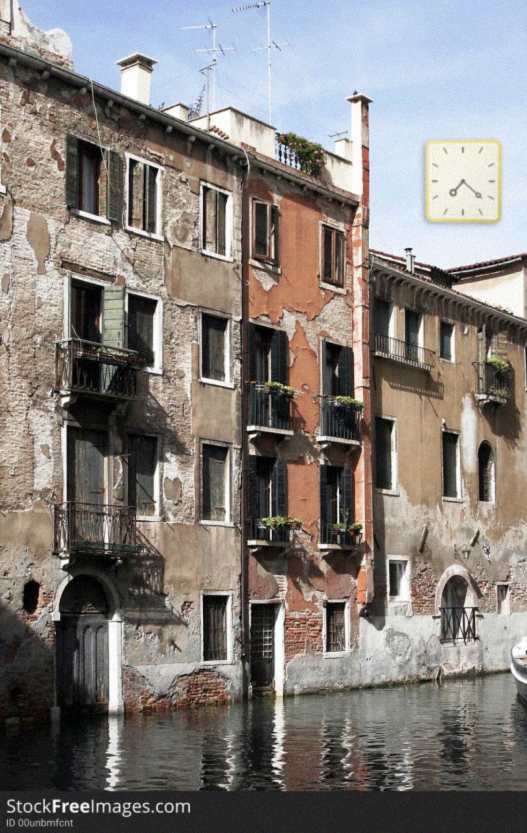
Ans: 7:22
